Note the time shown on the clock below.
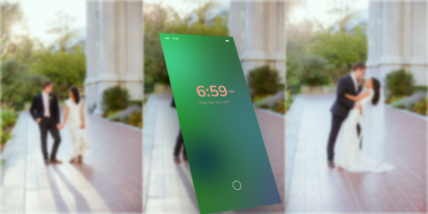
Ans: 6:59
